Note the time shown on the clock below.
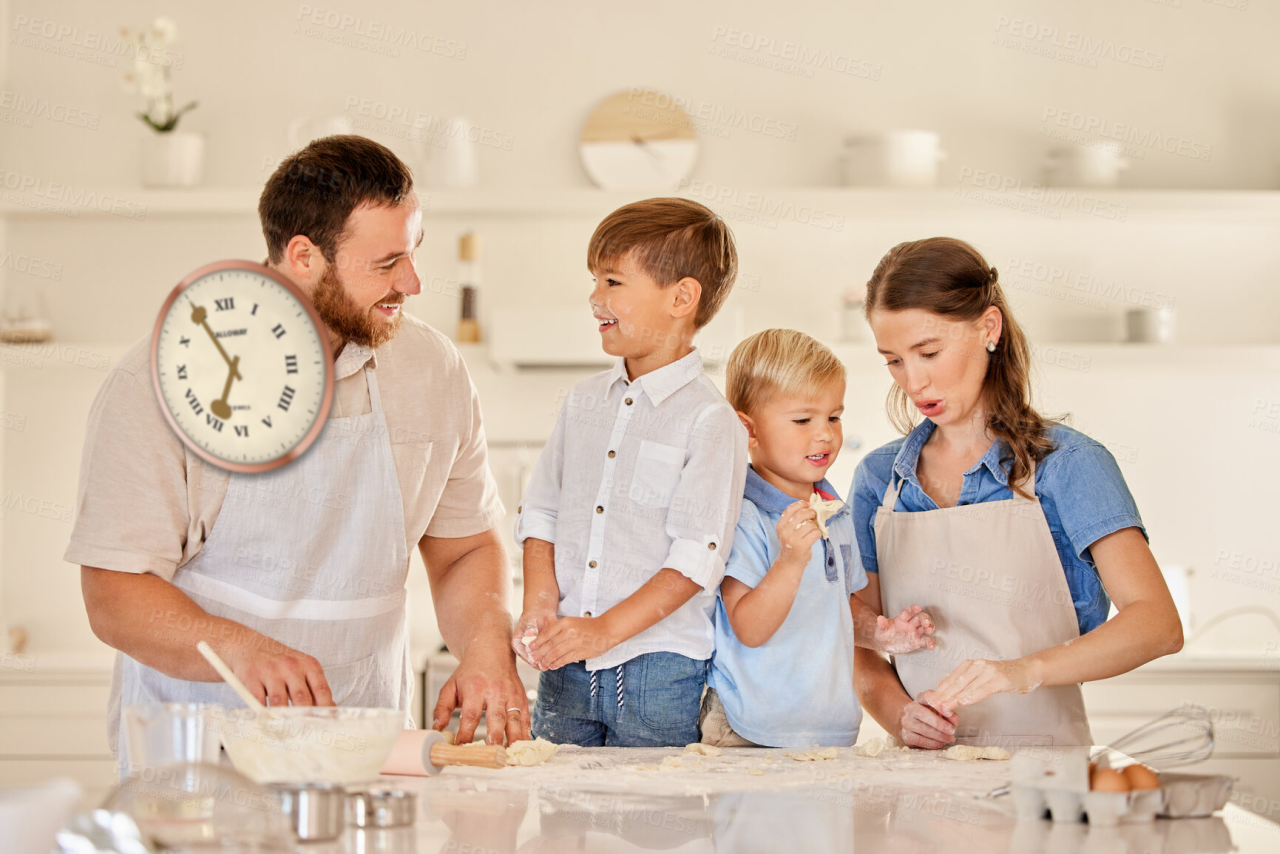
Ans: 6:55
